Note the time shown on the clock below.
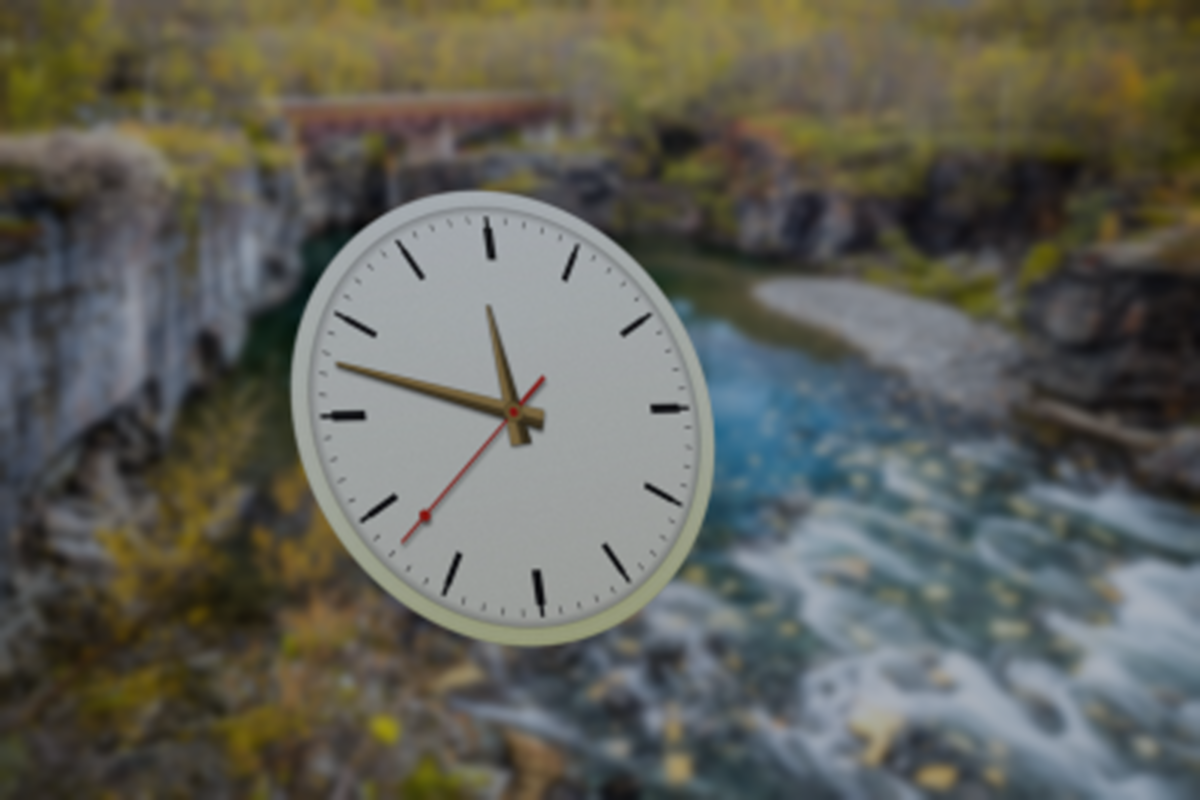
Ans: 11:47:38
